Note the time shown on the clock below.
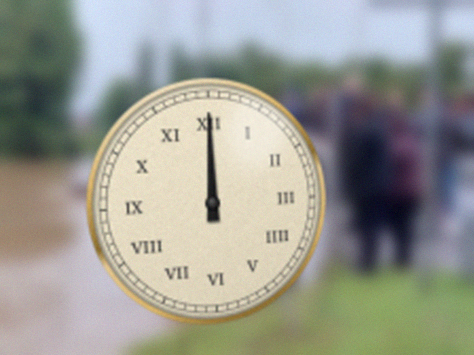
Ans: 12:00
